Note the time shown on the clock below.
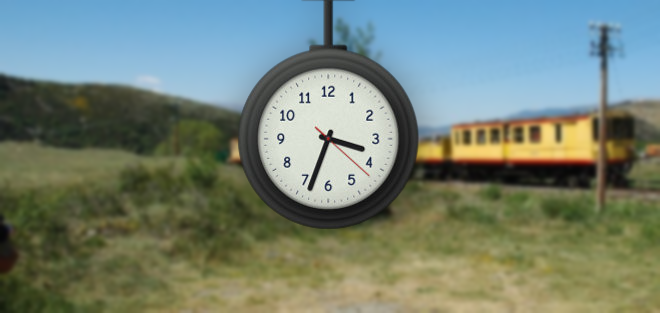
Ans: 3:33:22
